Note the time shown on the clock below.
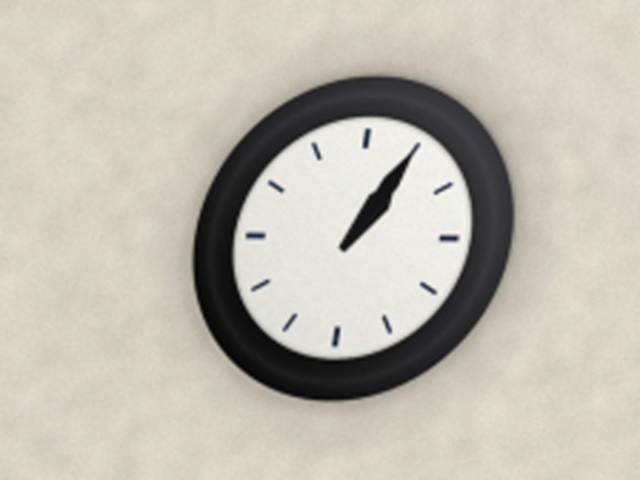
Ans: 1:05
